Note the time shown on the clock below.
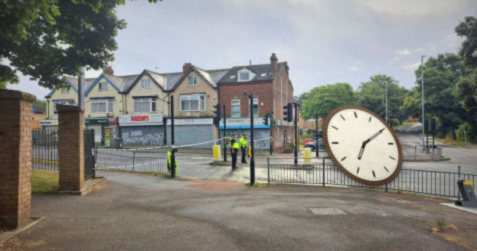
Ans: 7:10
